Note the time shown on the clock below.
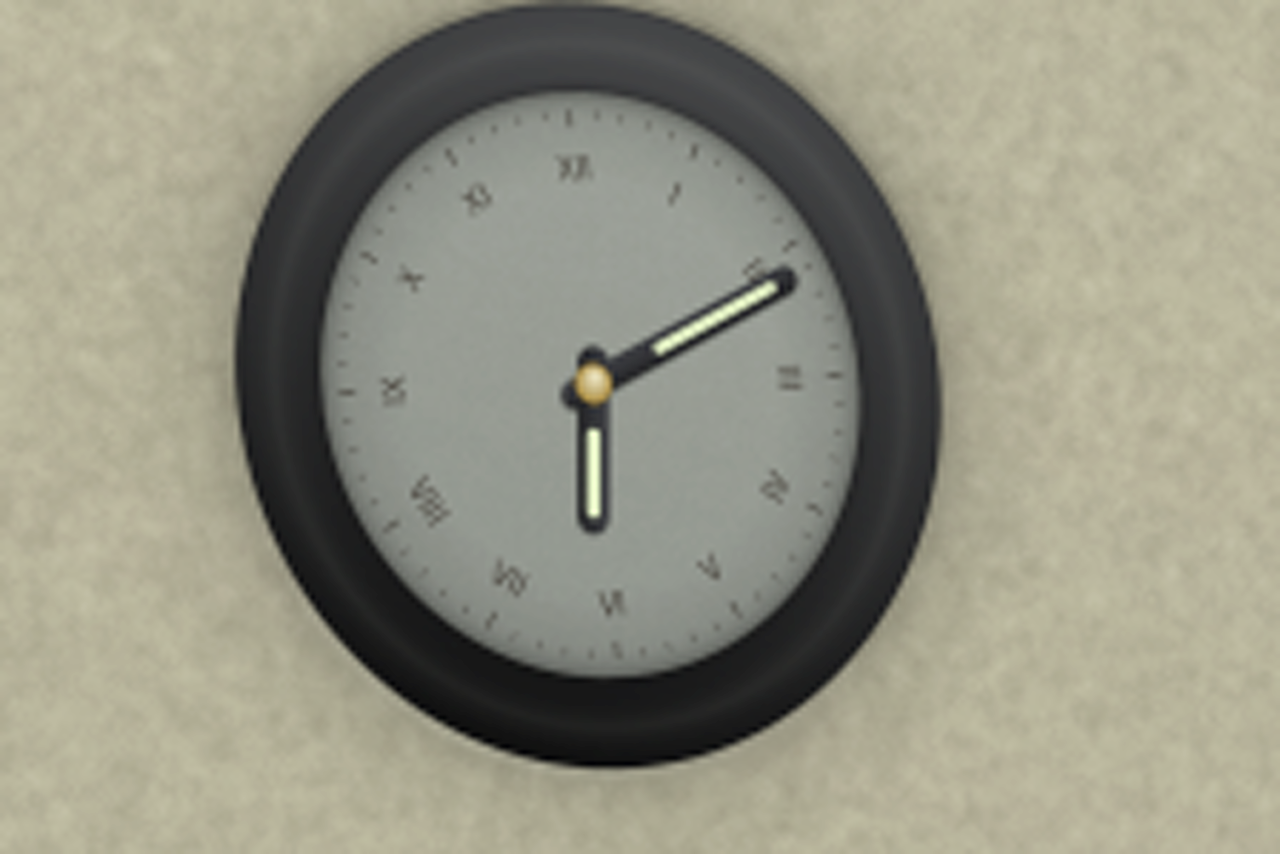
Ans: 6:11
